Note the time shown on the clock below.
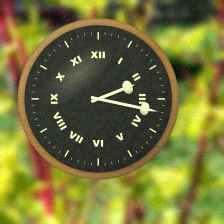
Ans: 2:17
